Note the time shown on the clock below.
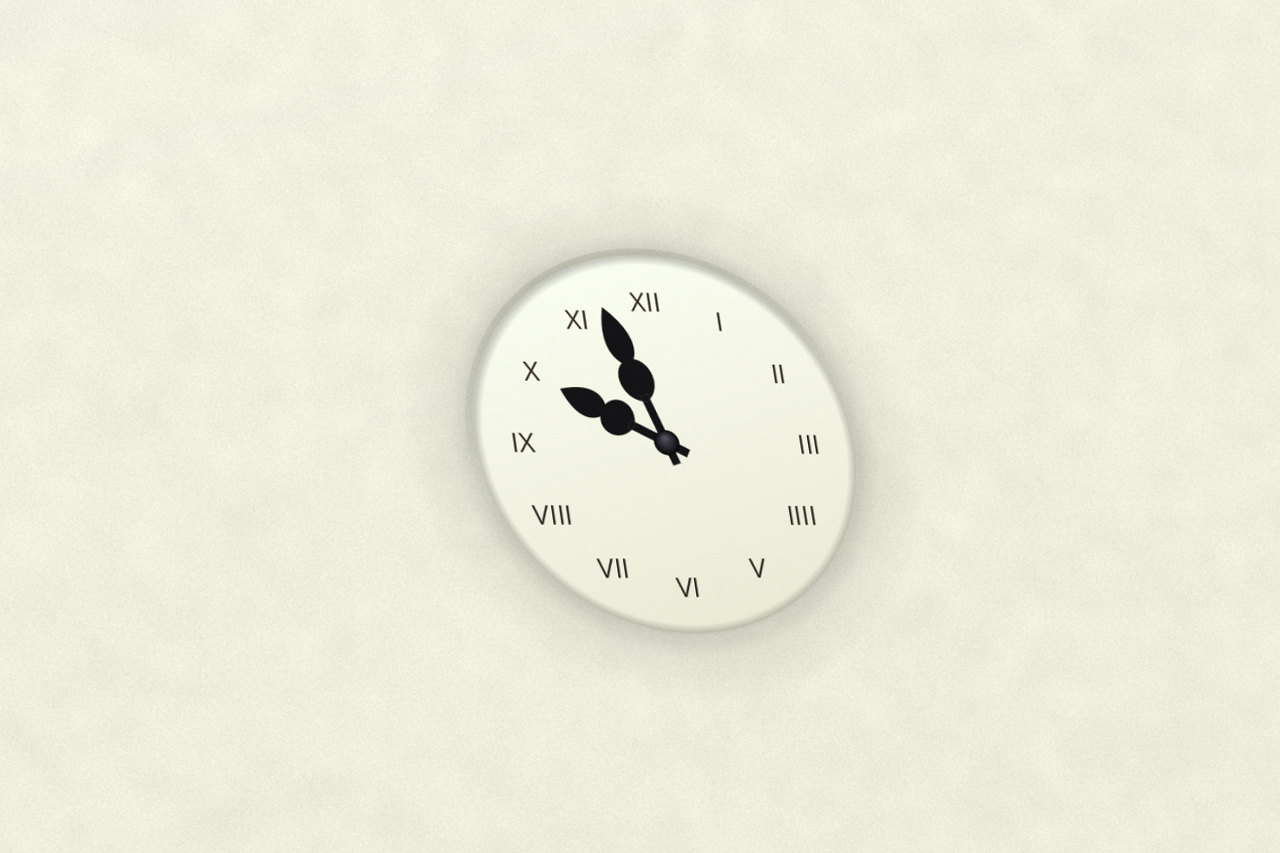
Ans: 9:57
